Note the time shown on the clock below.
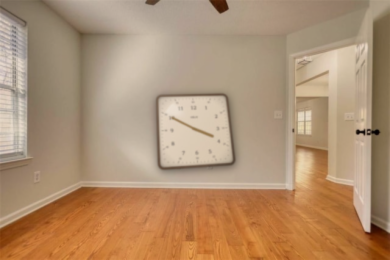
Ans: 3:50
